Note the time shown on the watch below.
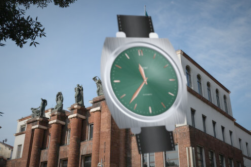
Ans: 11:37
